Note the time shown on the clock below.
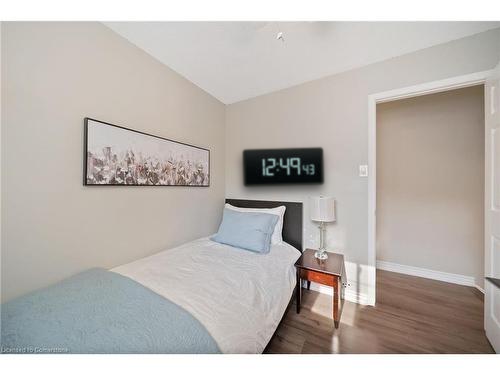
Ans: 12:49
